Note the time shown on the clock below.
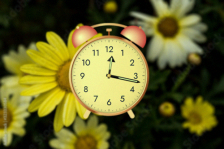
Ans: 12:17
